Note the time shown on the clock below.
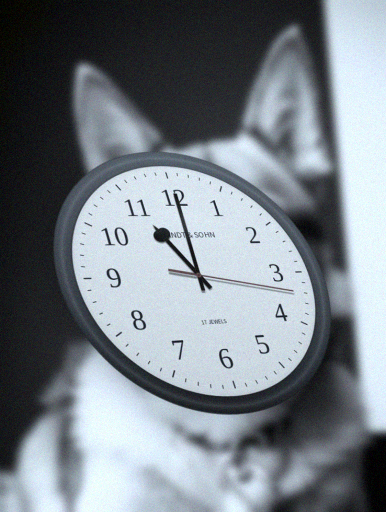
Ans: 11:00:17
